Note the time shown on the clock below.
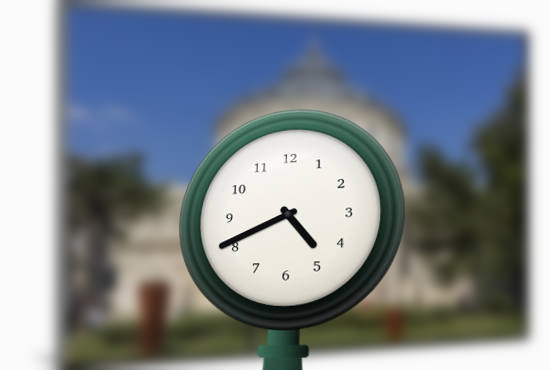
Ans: 4:41
